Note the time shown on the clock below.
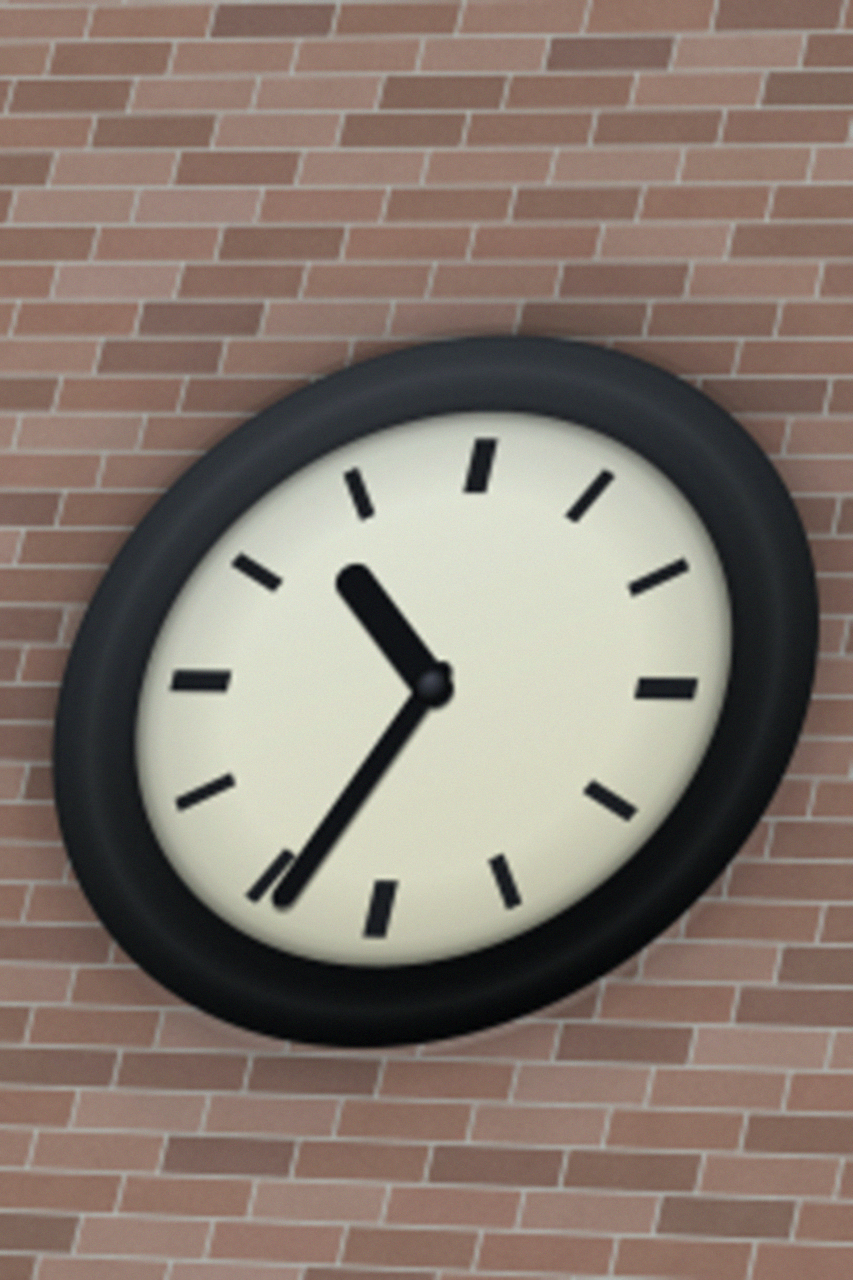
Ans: 10:34
